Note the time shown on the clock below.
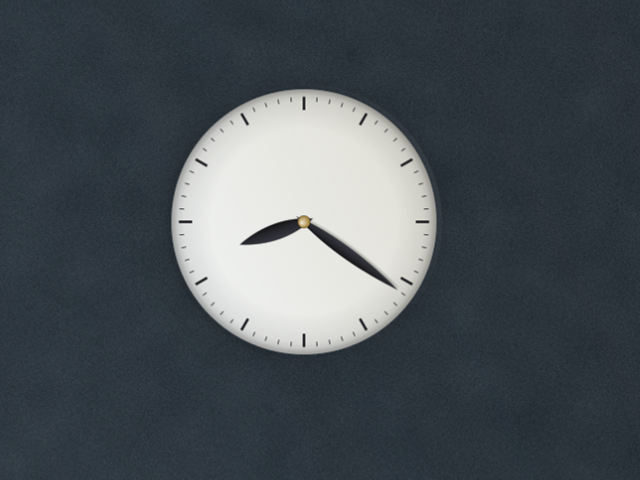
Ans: 8:21
